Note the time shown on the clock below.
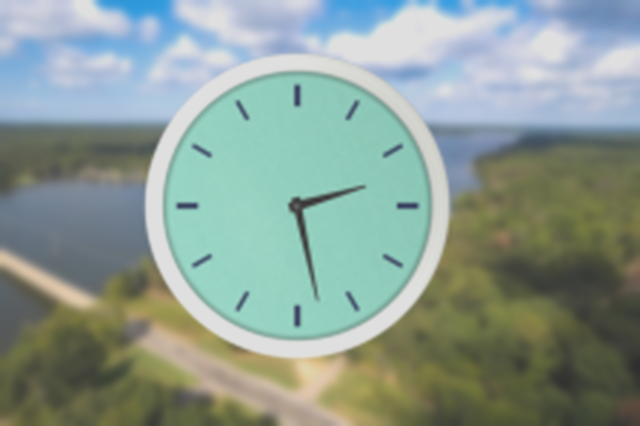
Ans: 2:28
